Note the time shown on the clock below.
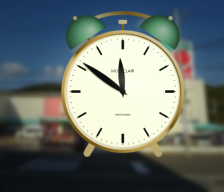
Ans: 11:51
